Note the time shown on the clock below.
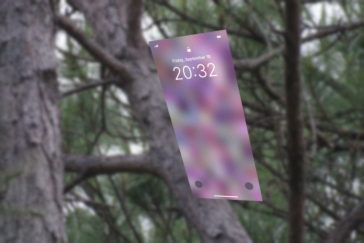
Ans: 20:32
